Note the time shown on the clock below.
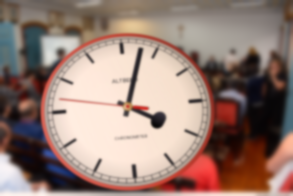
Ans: 4:02:47
